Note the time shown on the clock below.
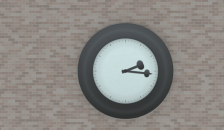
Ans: 2:16
